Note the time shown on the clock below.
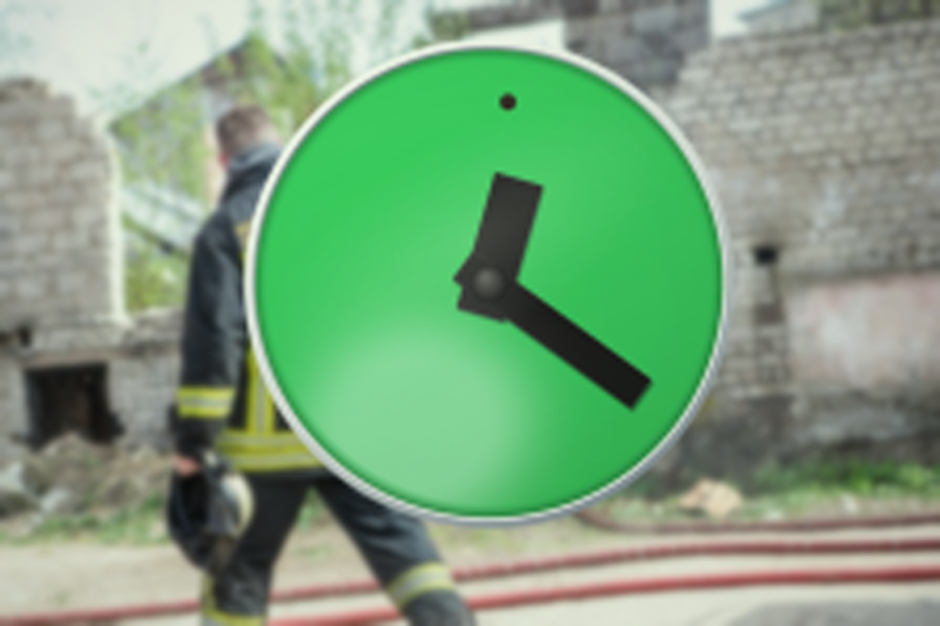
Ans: 12:20
